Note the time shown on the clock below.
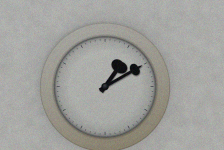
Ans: 1:10
